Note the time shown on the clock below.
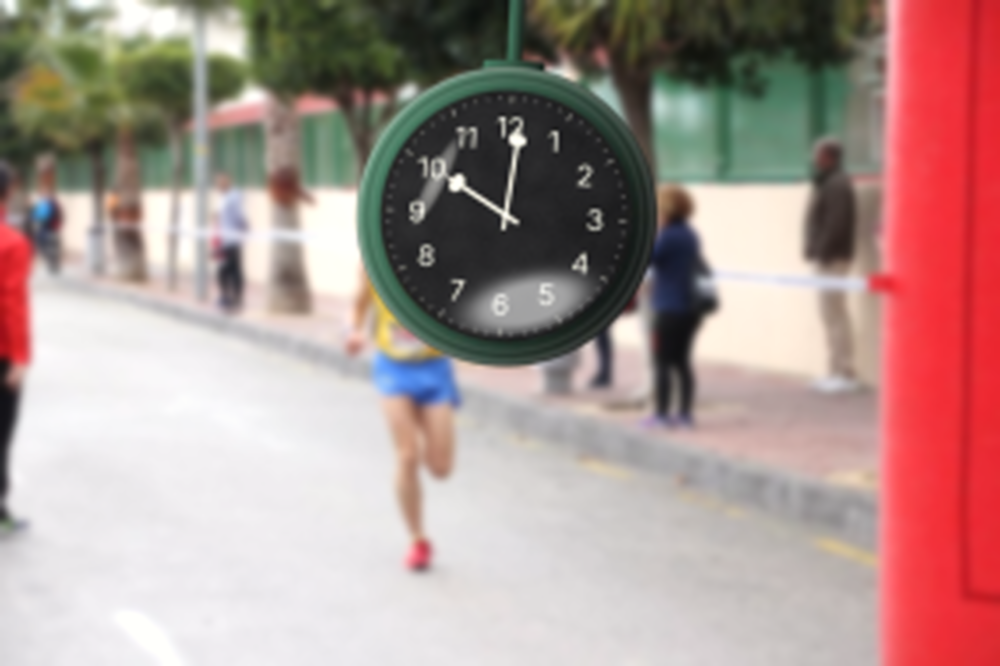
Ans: 10:01
